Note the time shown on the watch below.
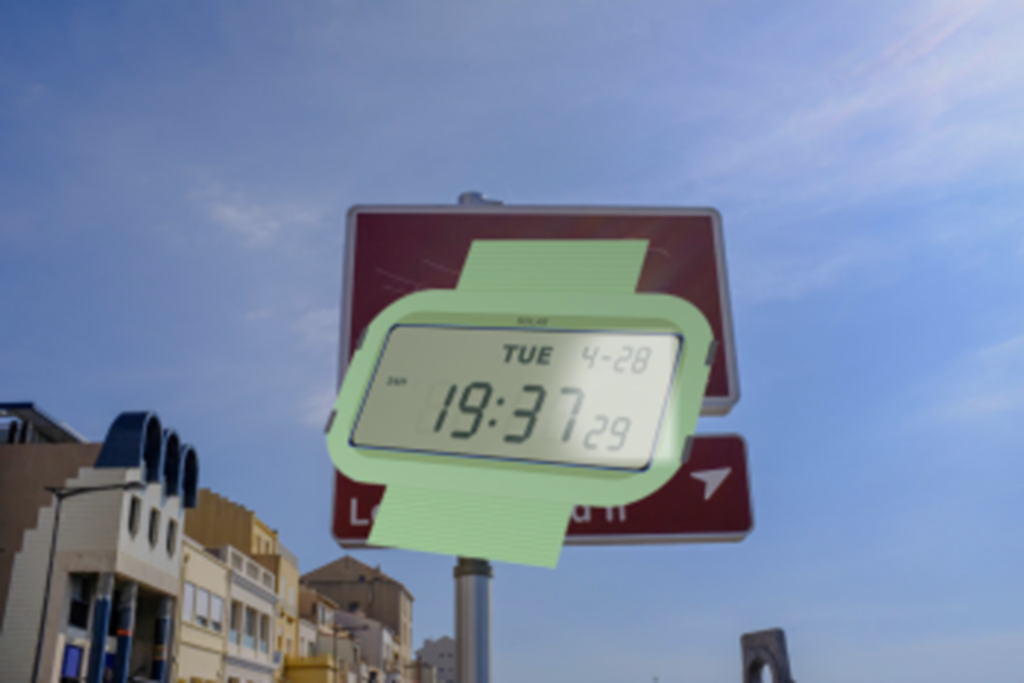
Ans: 19:37:29
